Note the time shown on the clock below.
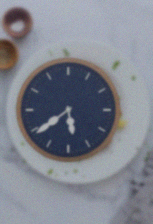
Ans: 5:39
